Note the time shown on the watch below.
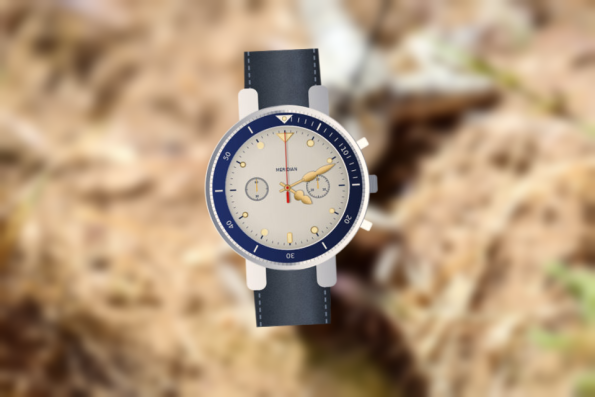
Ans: 4:11
